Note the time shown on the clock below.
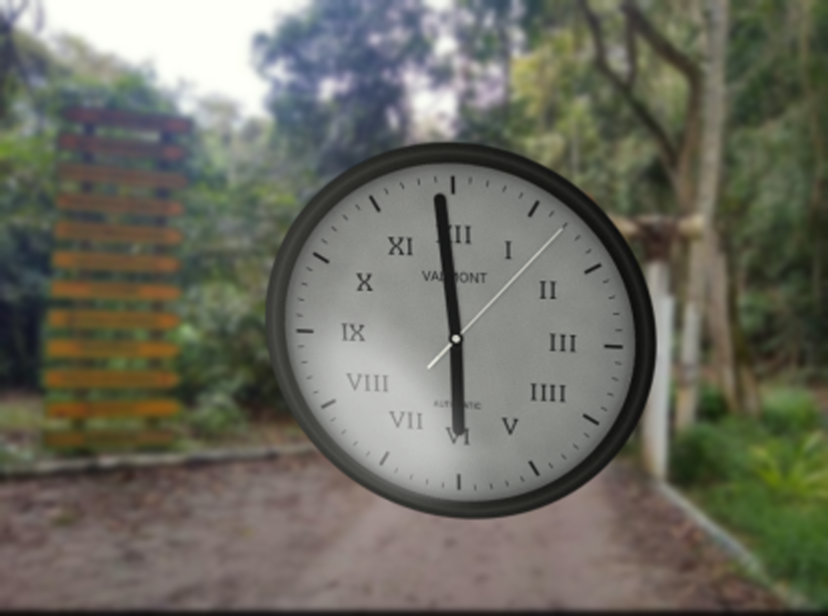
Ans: 5:59:07
